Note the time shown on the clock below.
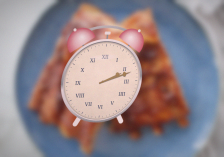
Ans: 2:12
